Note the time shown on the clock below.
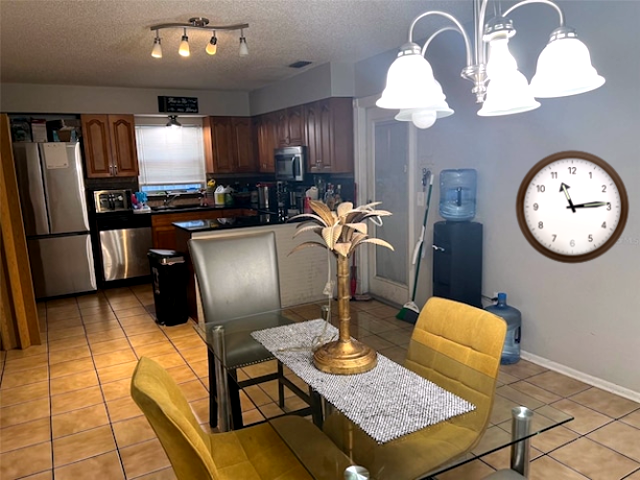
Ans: 11:14
